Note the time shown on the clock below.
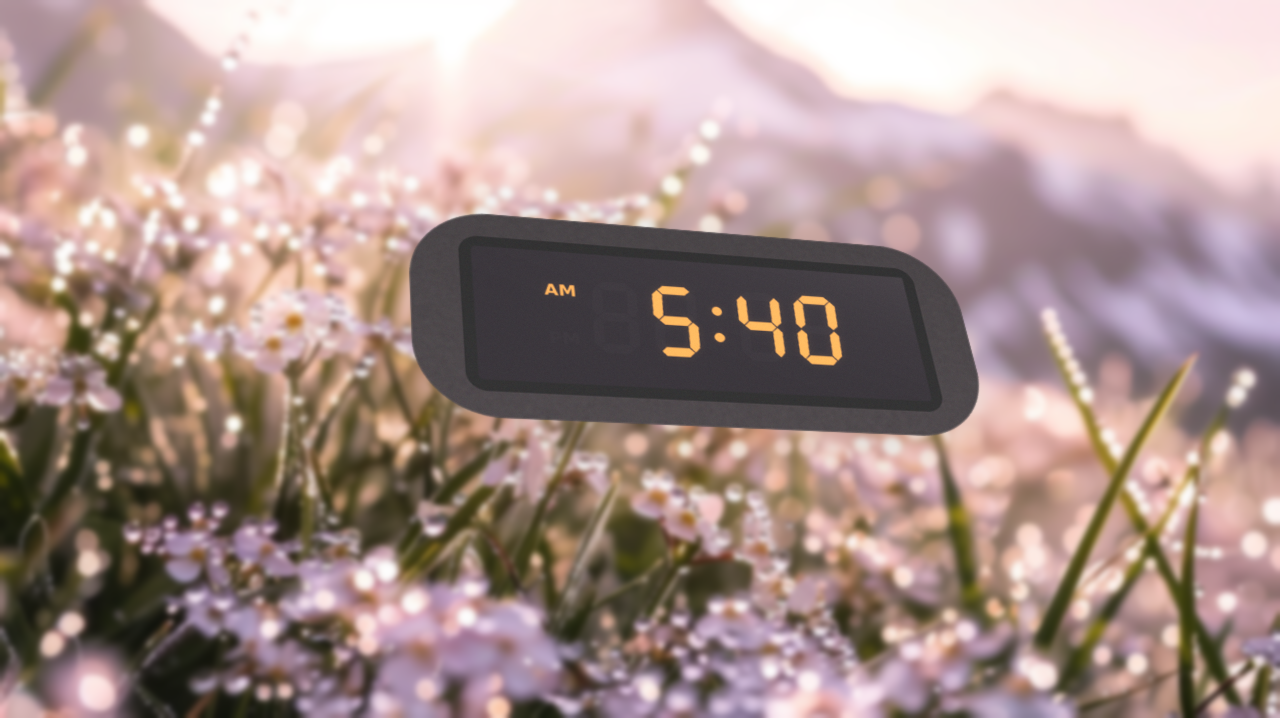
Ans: 5:40
